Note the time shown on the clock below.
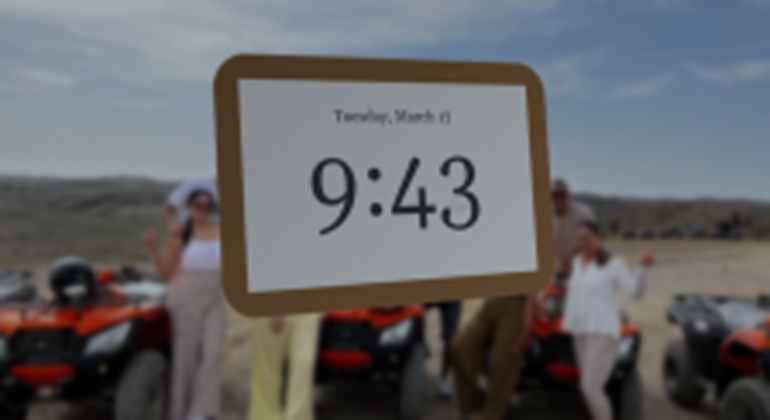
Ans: 9:43
